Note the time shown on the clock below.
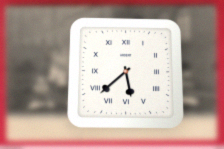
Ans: 5:38
